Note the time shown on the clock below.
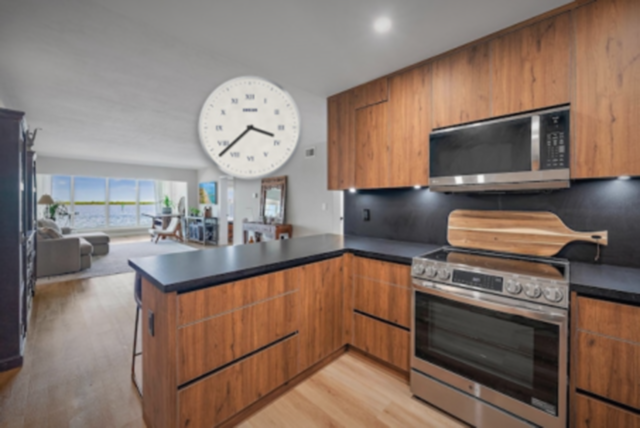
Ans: 3:38
